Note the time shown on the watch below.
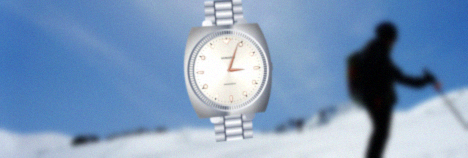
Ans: 3:04
